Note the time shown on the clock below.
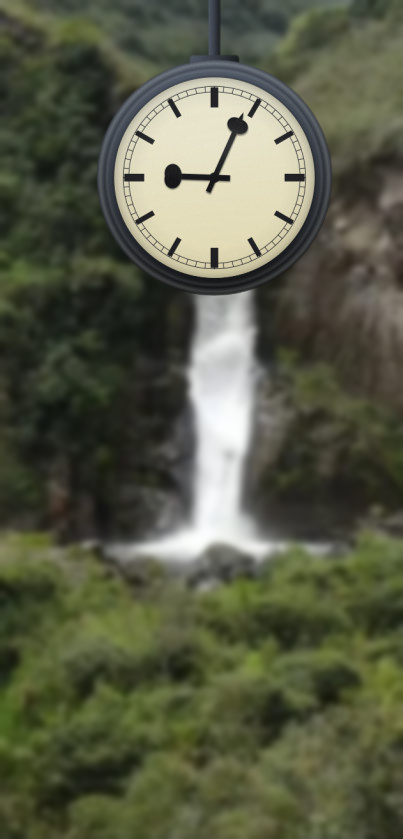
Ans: 9:04
